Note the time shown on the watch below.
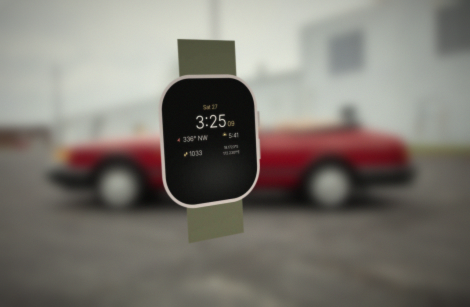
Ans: 3:25
